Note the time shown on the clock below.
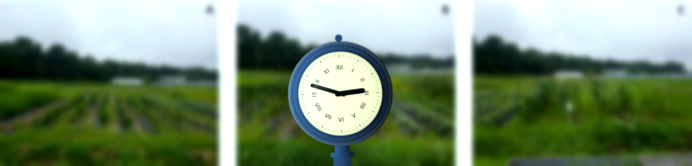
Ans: 2:48
